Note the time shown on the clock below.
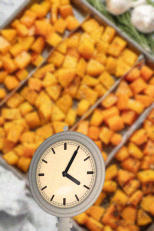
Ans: 4:05
